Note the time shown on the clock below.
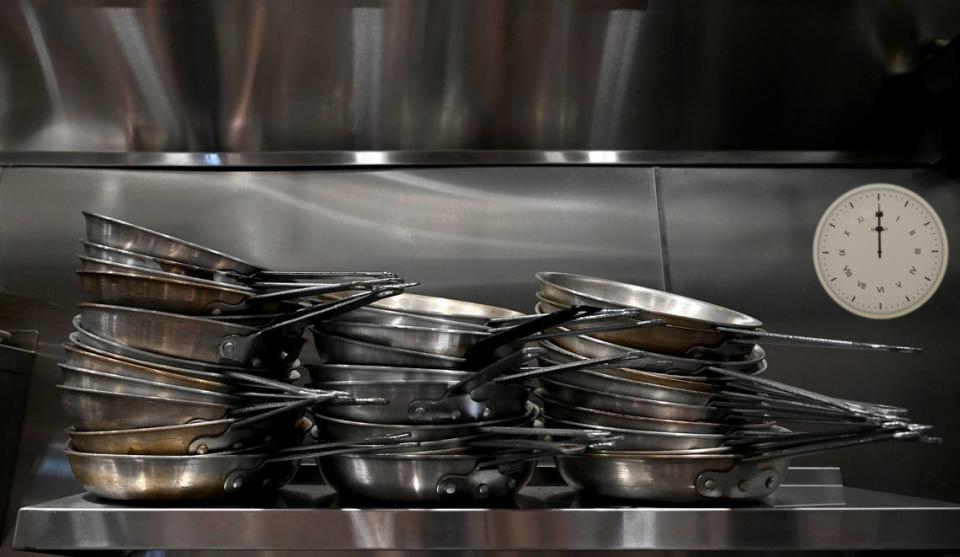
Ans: 12:00
